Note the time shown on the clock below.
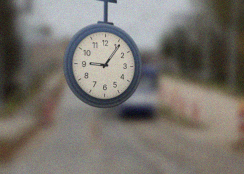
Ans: 9:06
